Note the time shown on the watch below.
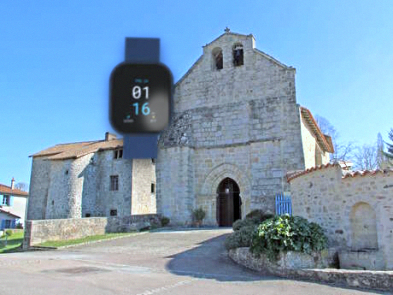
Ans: 1:16
